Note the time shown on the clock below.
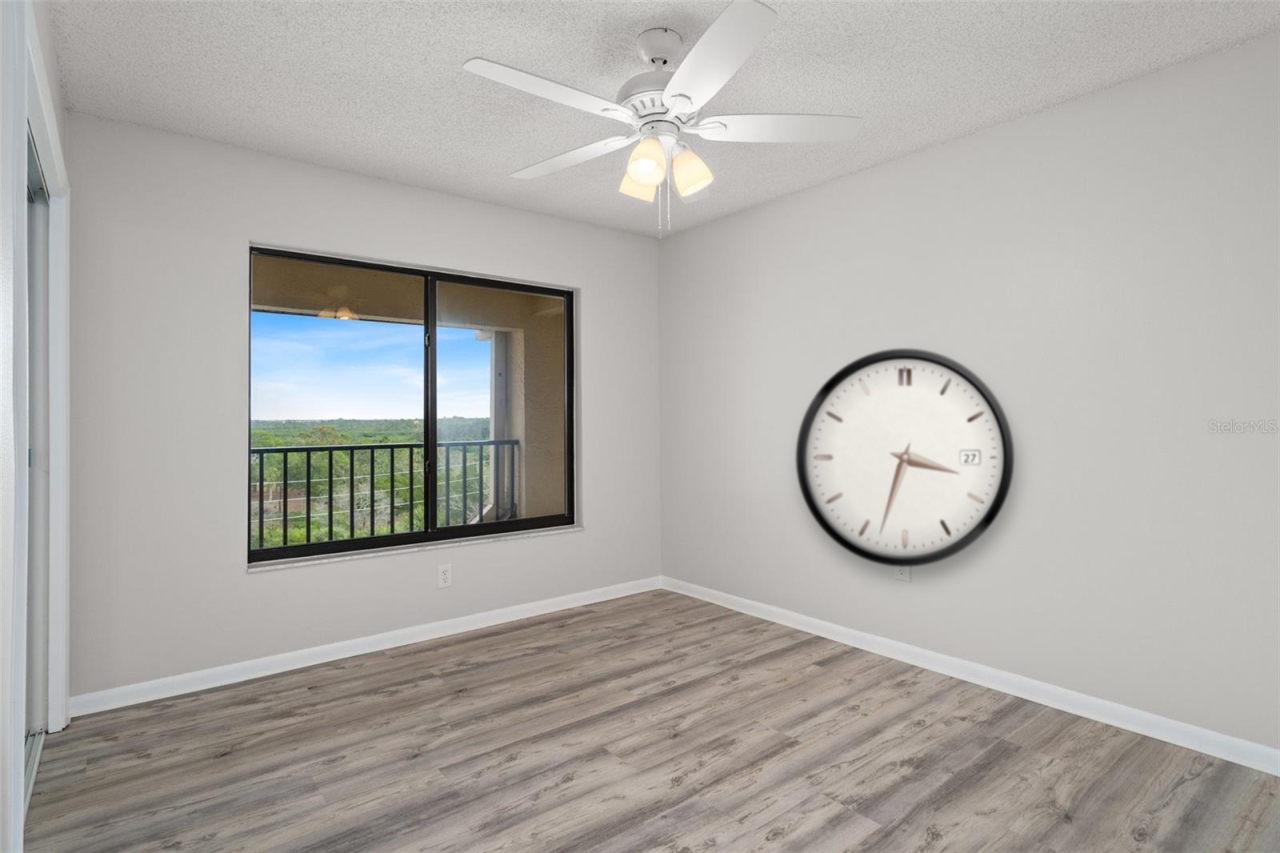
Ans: 3:33
